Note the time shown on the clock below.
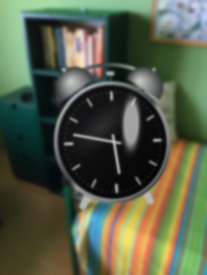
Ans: 5:47
